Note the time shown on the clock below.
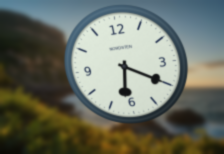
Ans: 6:20
